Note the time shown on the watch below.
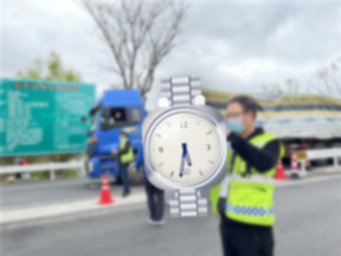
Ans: 5:32
